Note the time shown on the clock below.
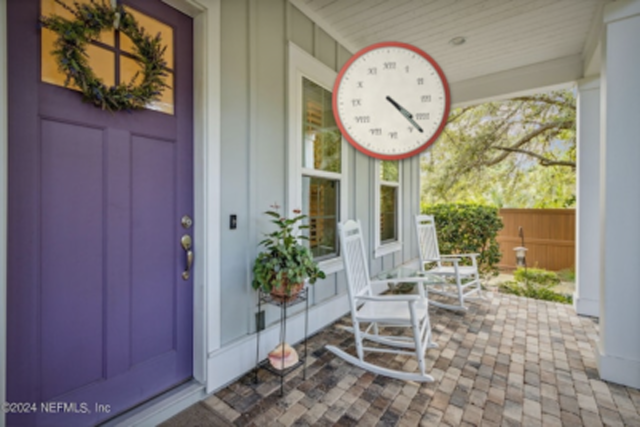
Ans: 4:23
